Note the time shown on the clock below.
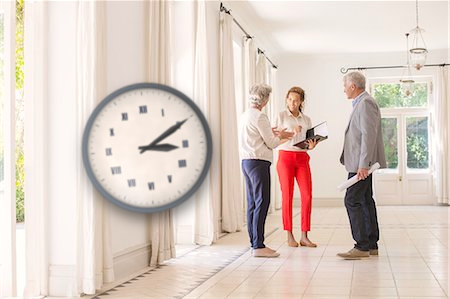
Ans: 3:10
